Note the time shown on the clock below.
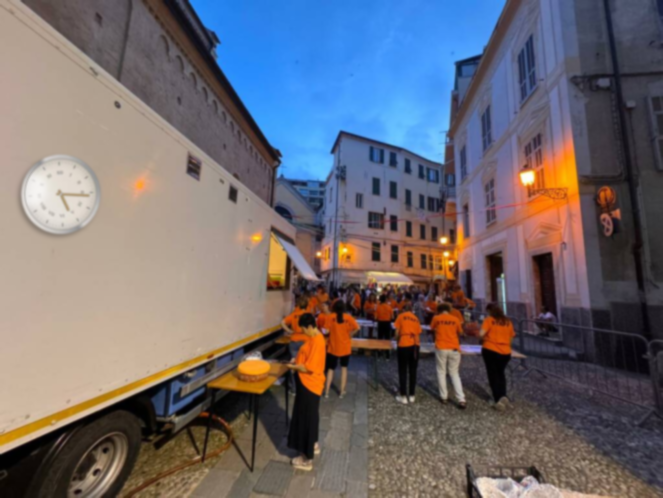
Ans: 5:16
